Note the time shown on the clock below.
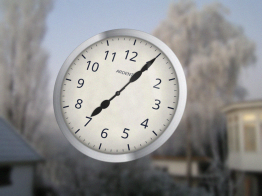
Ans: 7:05
